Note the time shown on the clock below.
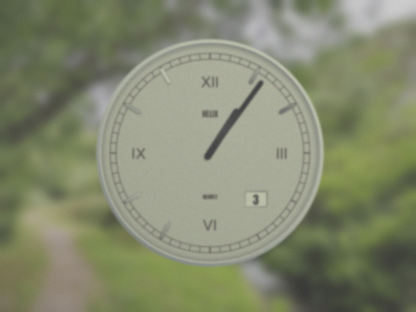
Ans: 1:06
